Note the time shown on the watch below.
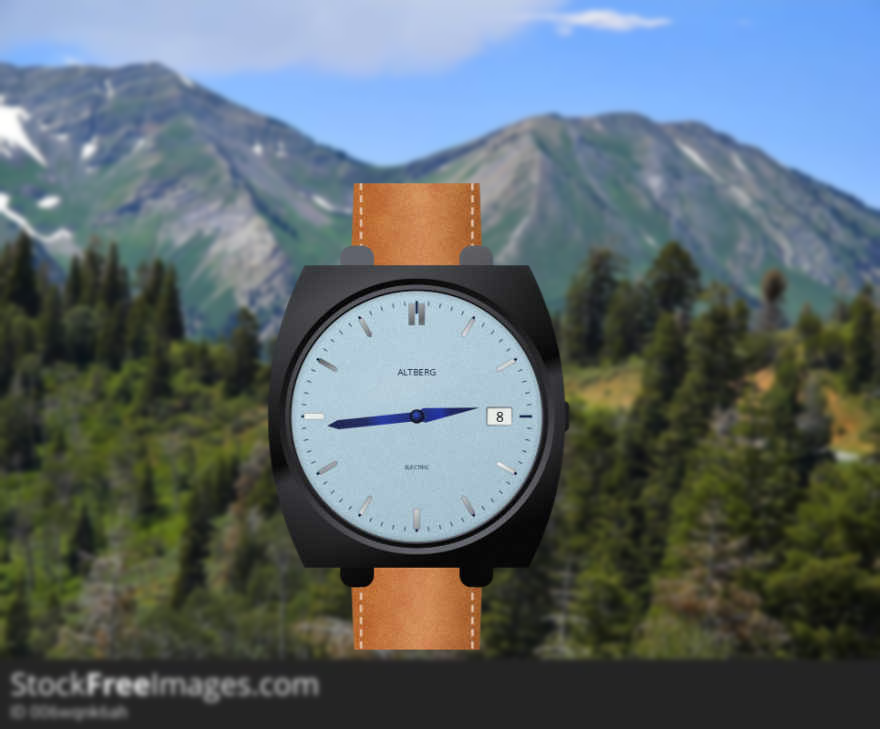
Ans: 2:44
